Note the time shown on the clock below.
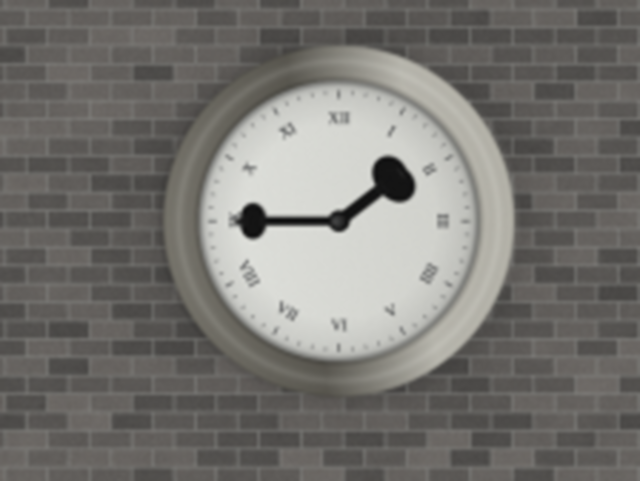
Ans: 1:45
